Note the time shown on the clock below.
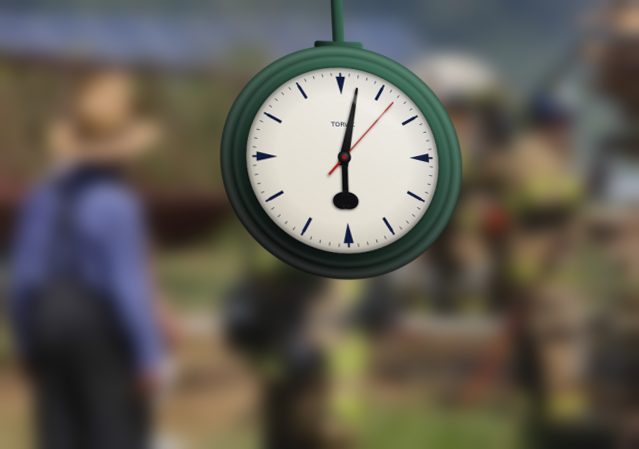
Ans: 6:02:07
